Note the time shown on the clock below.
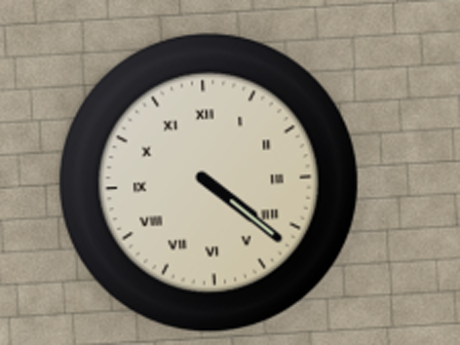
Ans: 4:22
